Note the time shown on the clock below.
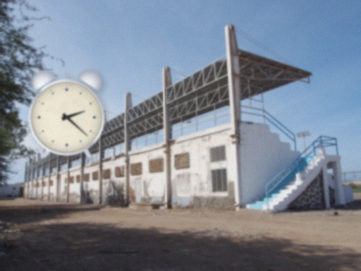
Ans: 2:22
